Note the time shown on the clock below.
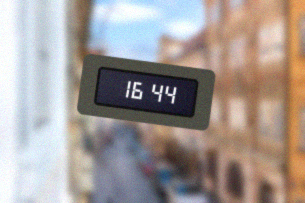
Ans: 16:44
